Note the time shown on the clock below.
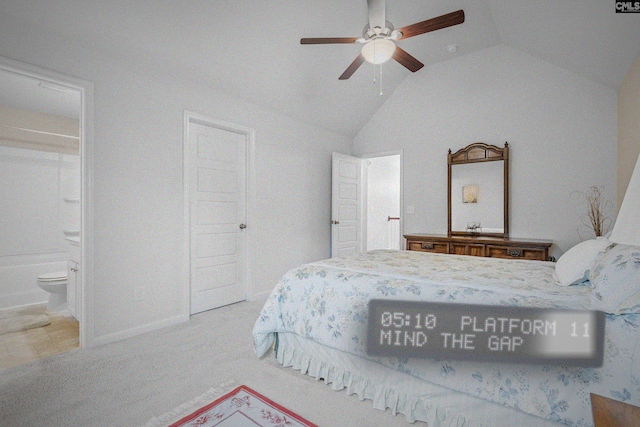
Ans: 5:10
